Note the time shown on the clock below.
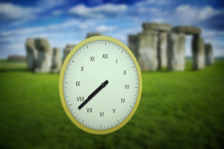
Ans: 7:38
